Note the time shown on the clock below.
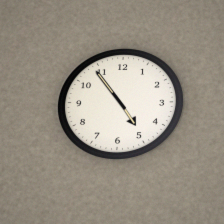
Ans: 4:54
